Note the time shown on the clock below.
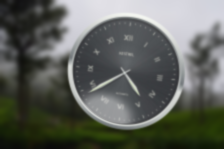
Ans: 4:39
